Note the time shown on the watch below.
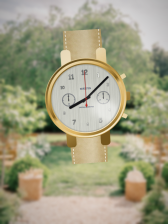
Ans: 8:08
